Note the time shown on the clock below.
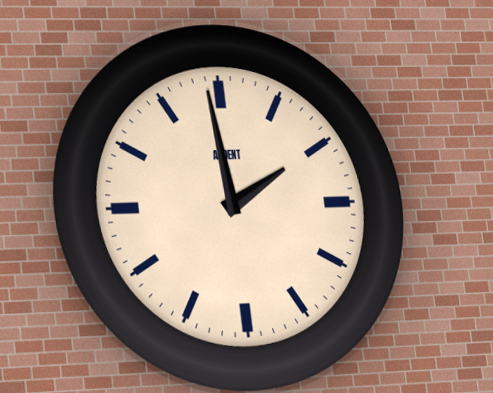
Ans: 1:59
